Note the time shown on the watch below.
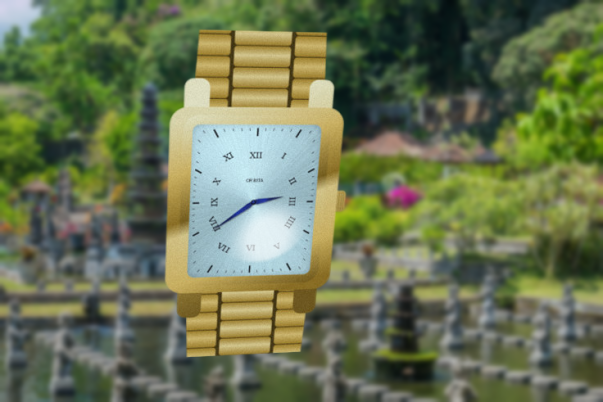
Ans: 2:39
